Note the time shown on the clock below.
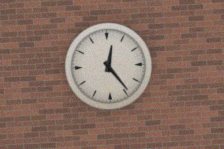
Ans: 12:24
